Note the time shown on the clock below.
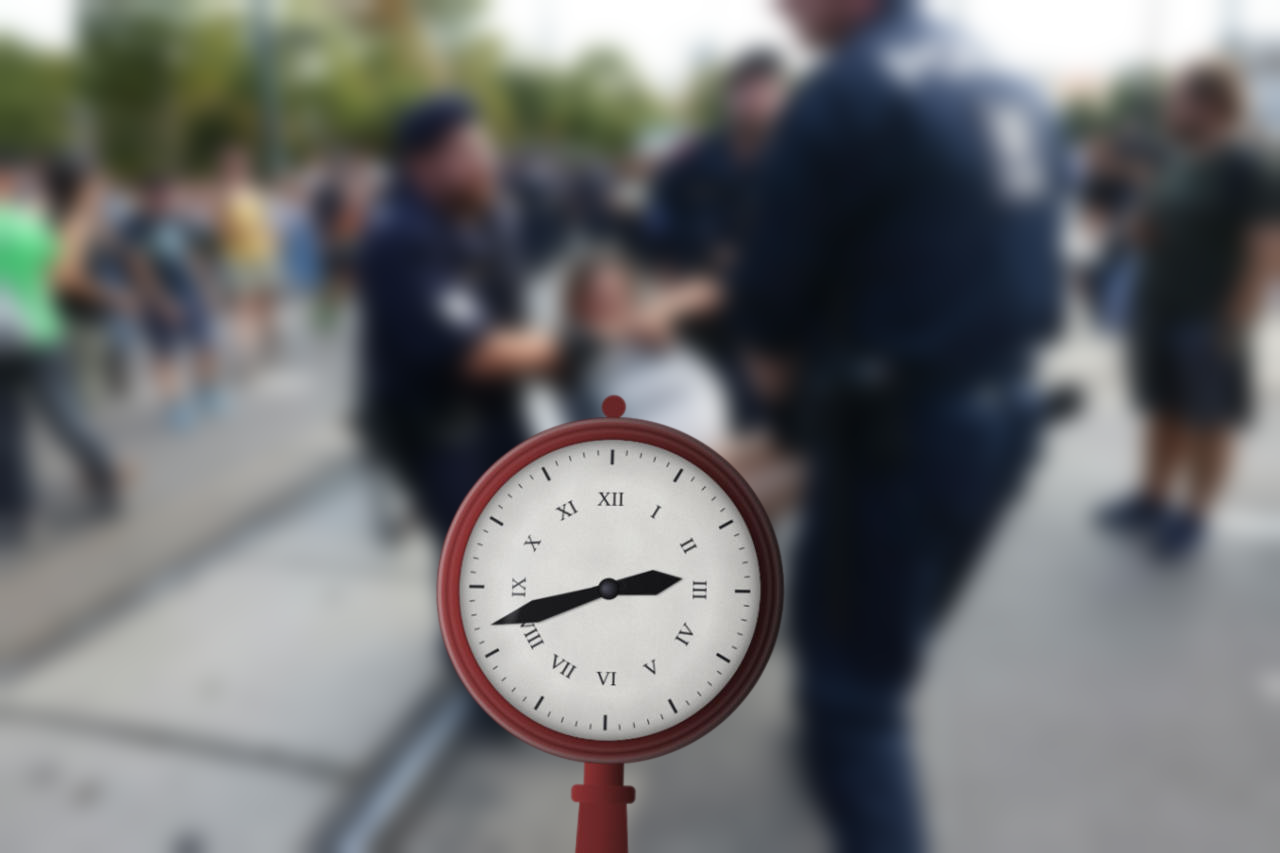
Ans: 2:42
